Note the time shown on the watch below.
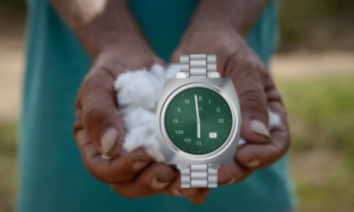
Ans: 5:59
